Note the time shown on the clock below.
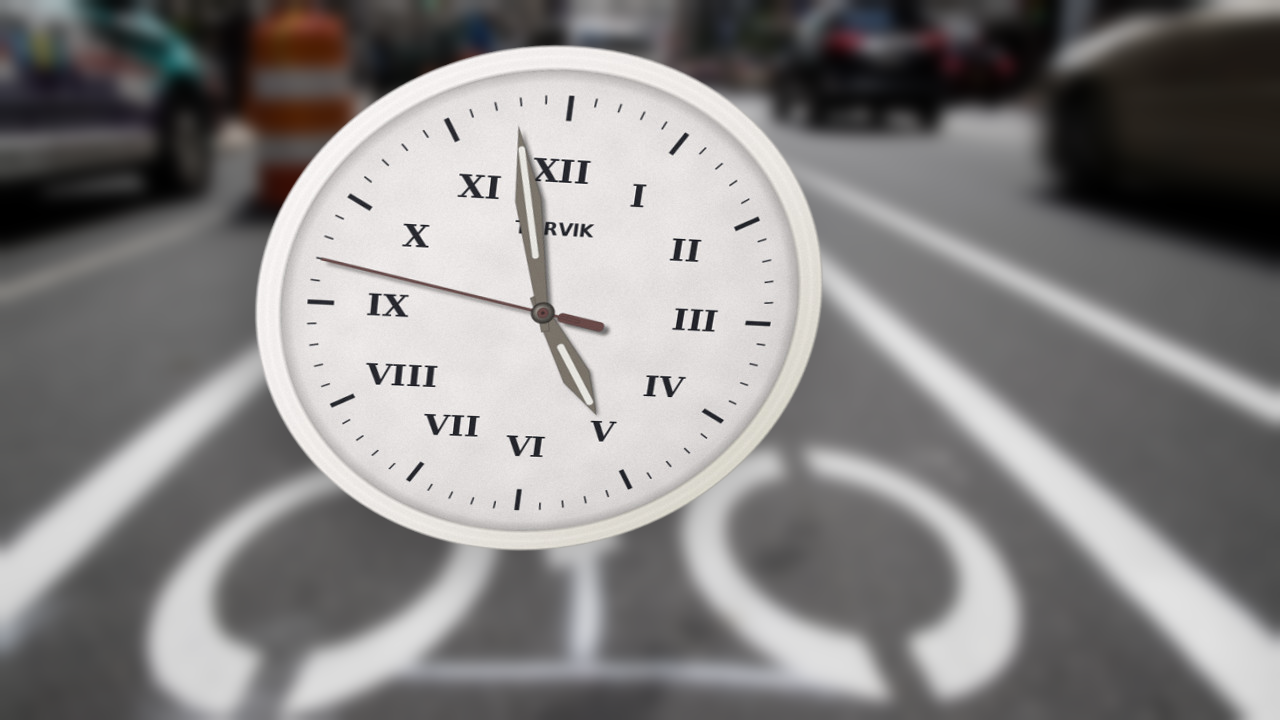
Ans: 4:57:47
